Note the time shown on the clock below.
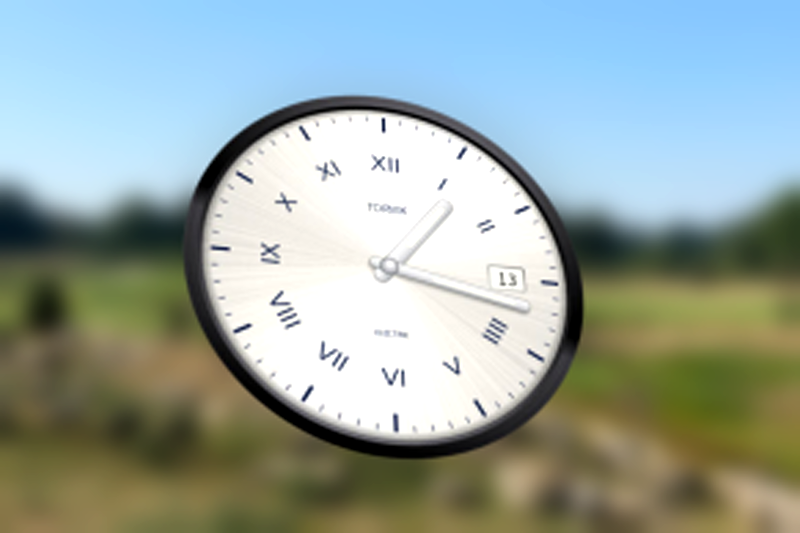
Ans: 1:17
